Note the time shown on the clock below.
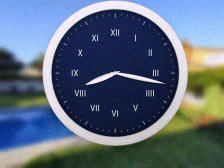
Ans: 8:17
